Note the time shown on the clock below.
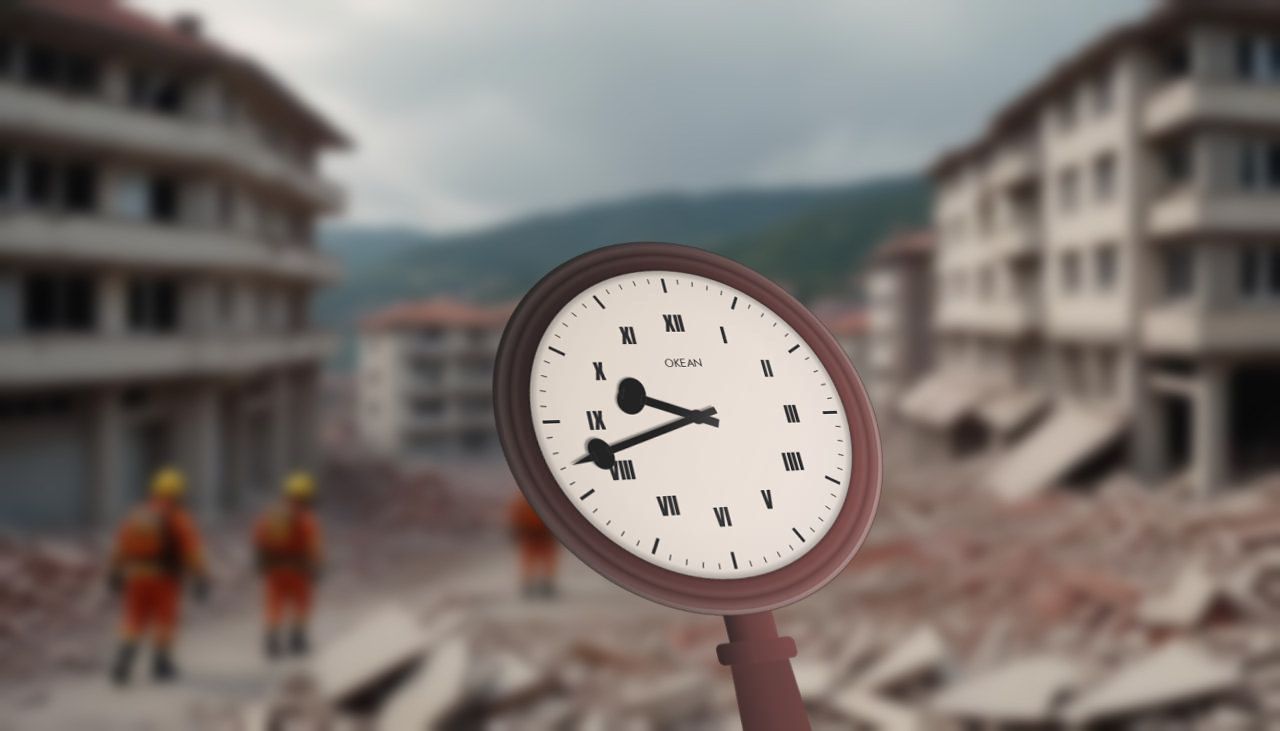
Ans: 9:42
